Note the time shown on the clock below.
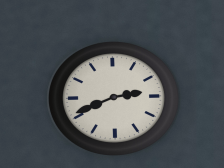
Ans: 2:41
